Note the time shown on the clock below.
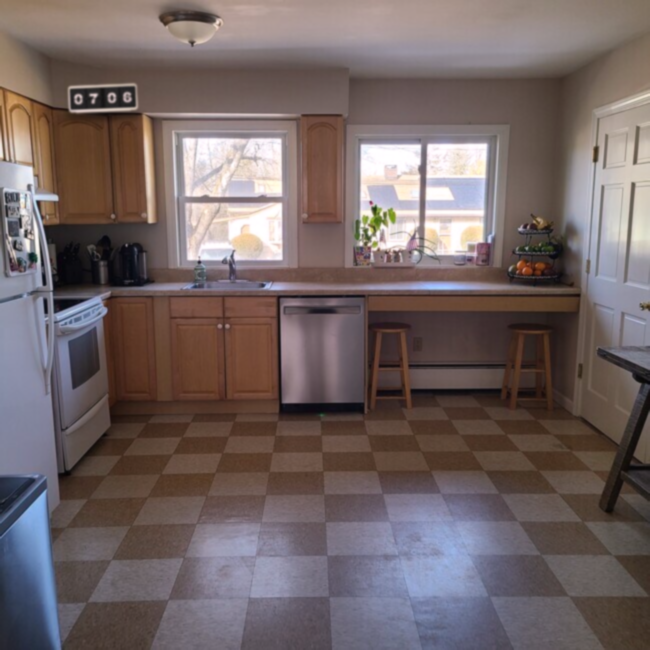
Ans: 7:06
